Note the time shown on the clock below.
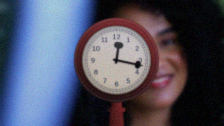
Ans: 12:17
